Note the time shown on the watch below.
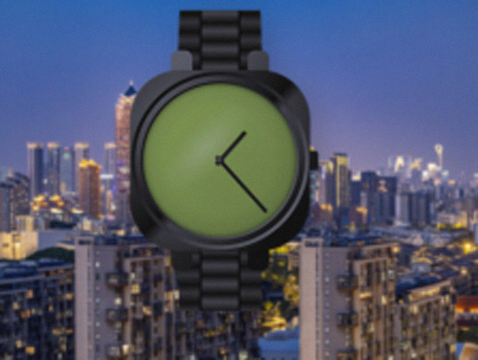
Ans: 1:23
